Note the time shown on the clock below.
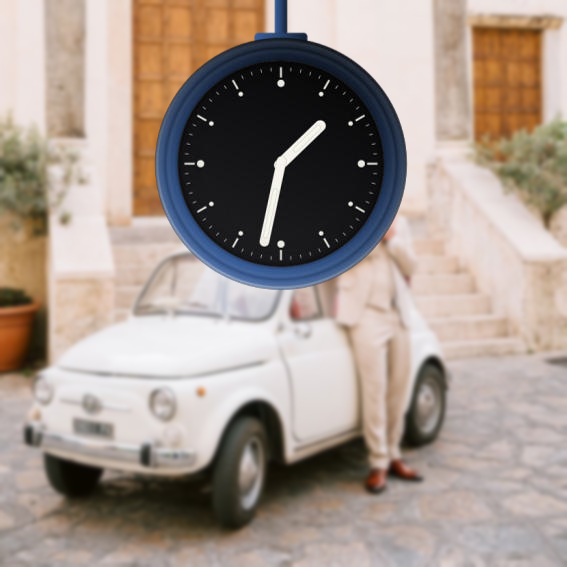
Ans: 1:32
